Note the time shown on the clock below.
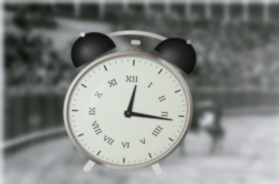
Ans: 12:16
